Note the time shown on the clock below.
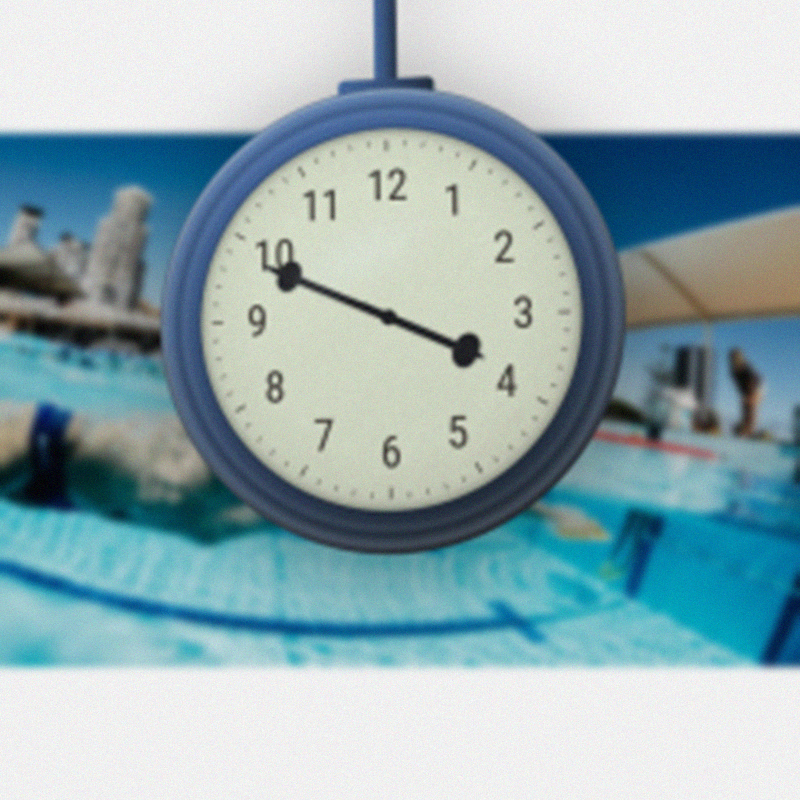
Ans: 3:49
